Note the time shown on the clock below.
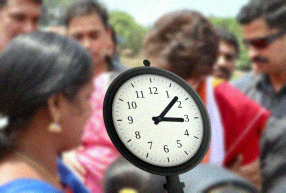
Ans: 3:08
